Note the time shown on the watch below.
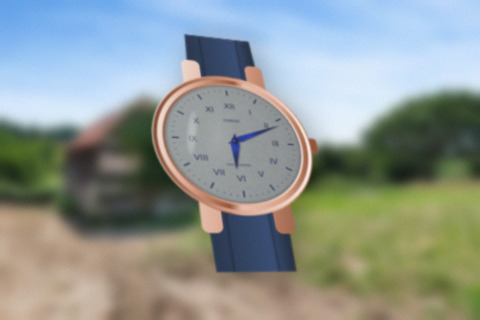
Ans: 6:11
